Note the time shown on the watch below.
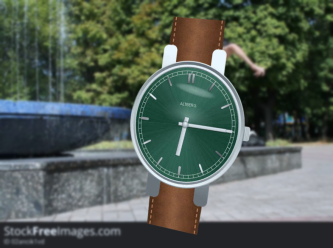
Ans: 6:15
